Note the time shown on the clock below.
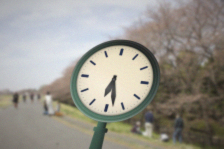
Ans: 6:28
